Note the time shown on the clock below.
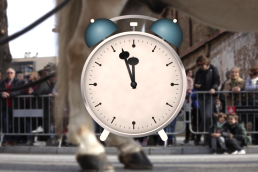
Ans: 11:57
